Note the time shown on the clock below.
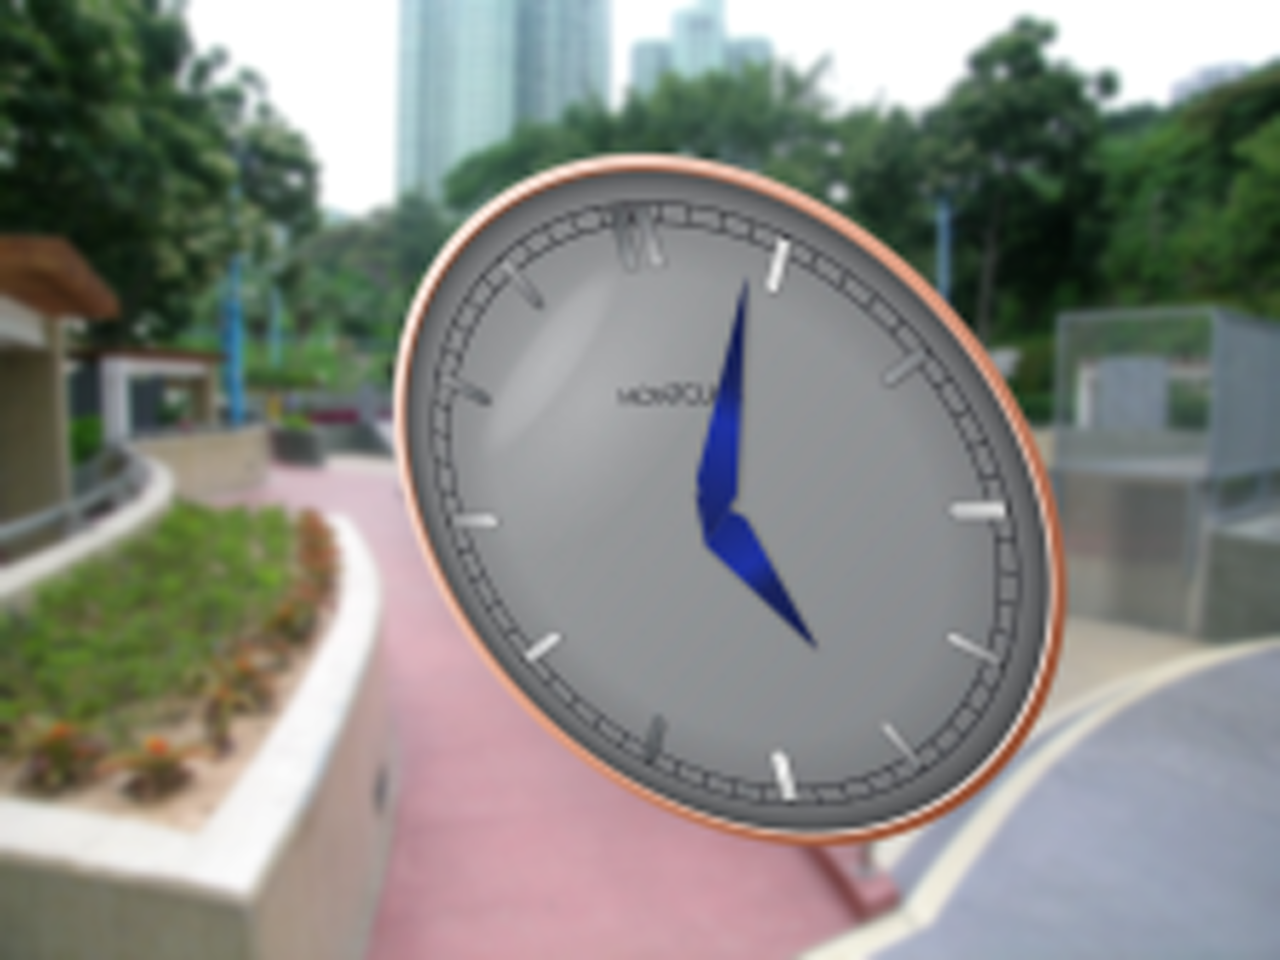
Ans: 5:04
